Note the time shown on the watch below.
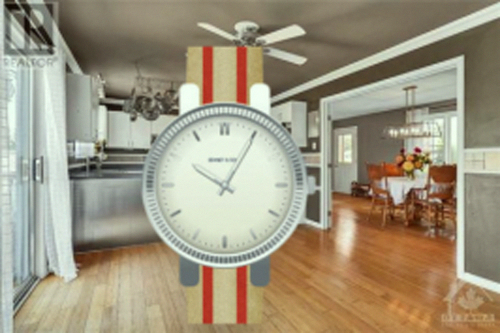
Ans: 10:05
